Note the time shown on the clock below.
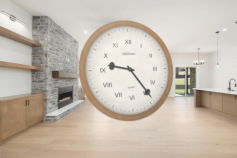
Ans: 9:24
